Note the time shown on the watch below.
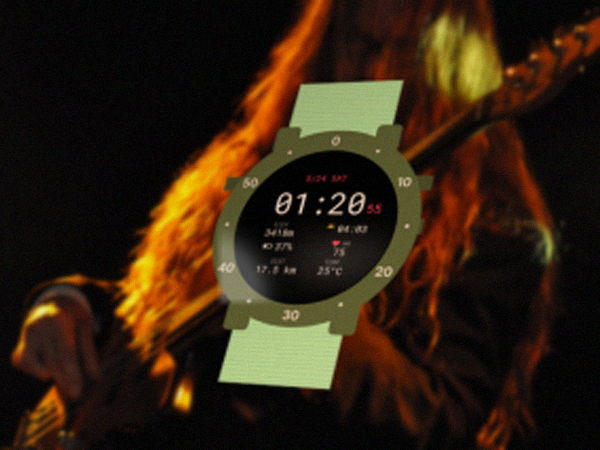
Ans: 1:20
